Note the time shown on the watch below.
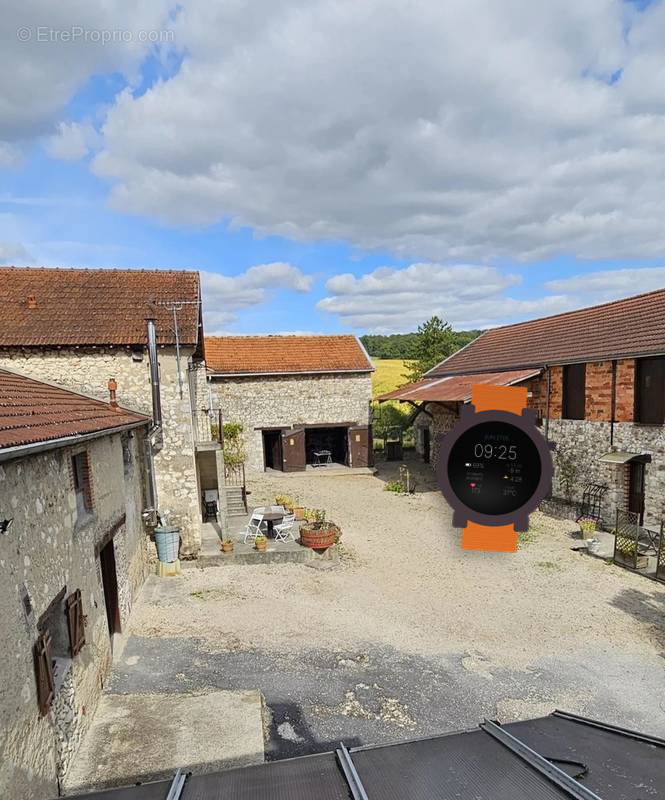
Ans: 9:25
